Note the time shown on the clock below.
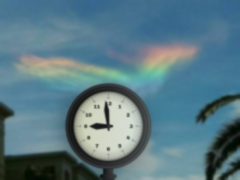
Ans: 8:59
